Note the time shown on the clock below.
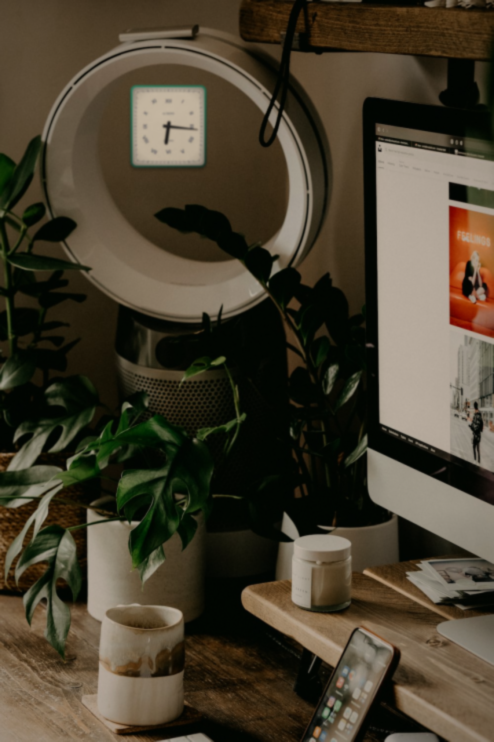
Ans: 6:16
